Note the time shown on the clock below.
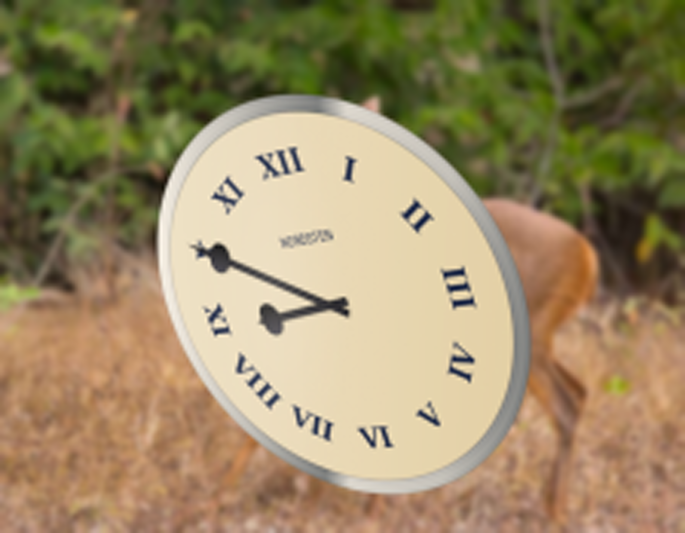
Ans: 8:50
